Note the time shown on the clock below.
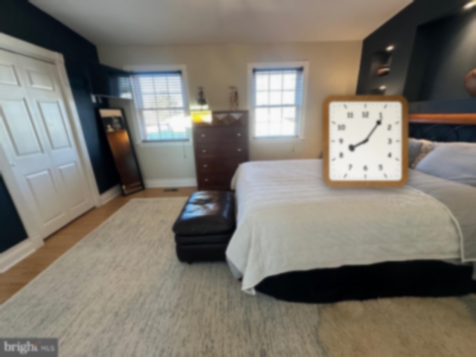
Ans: 8:06
